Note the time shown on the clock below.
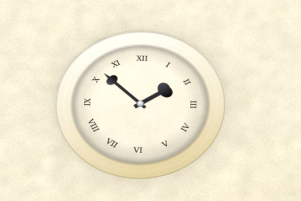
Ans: 1:52
